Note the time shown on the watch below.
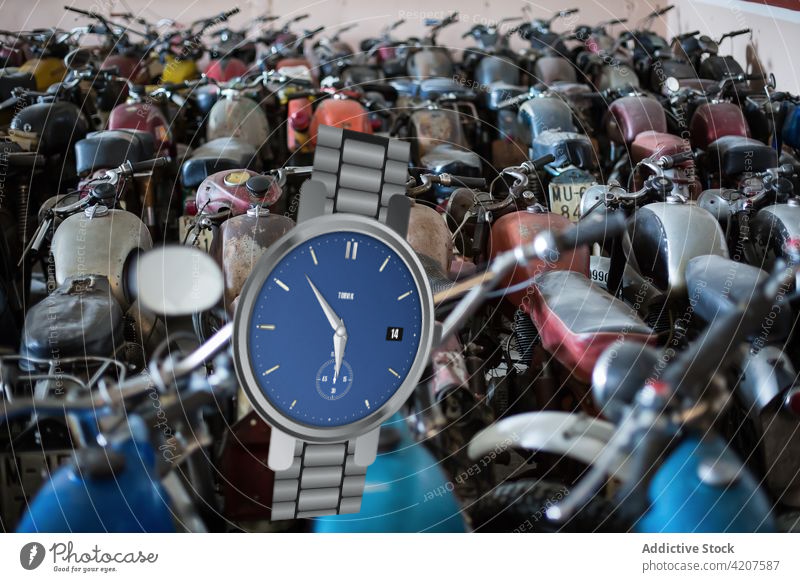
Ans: 5:53
